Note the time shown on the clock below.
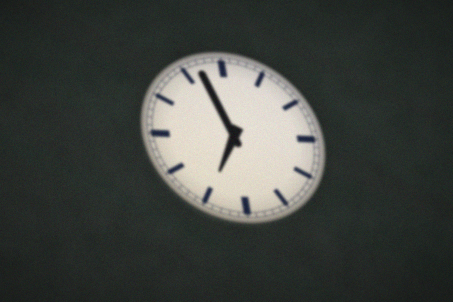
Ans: 6:57
